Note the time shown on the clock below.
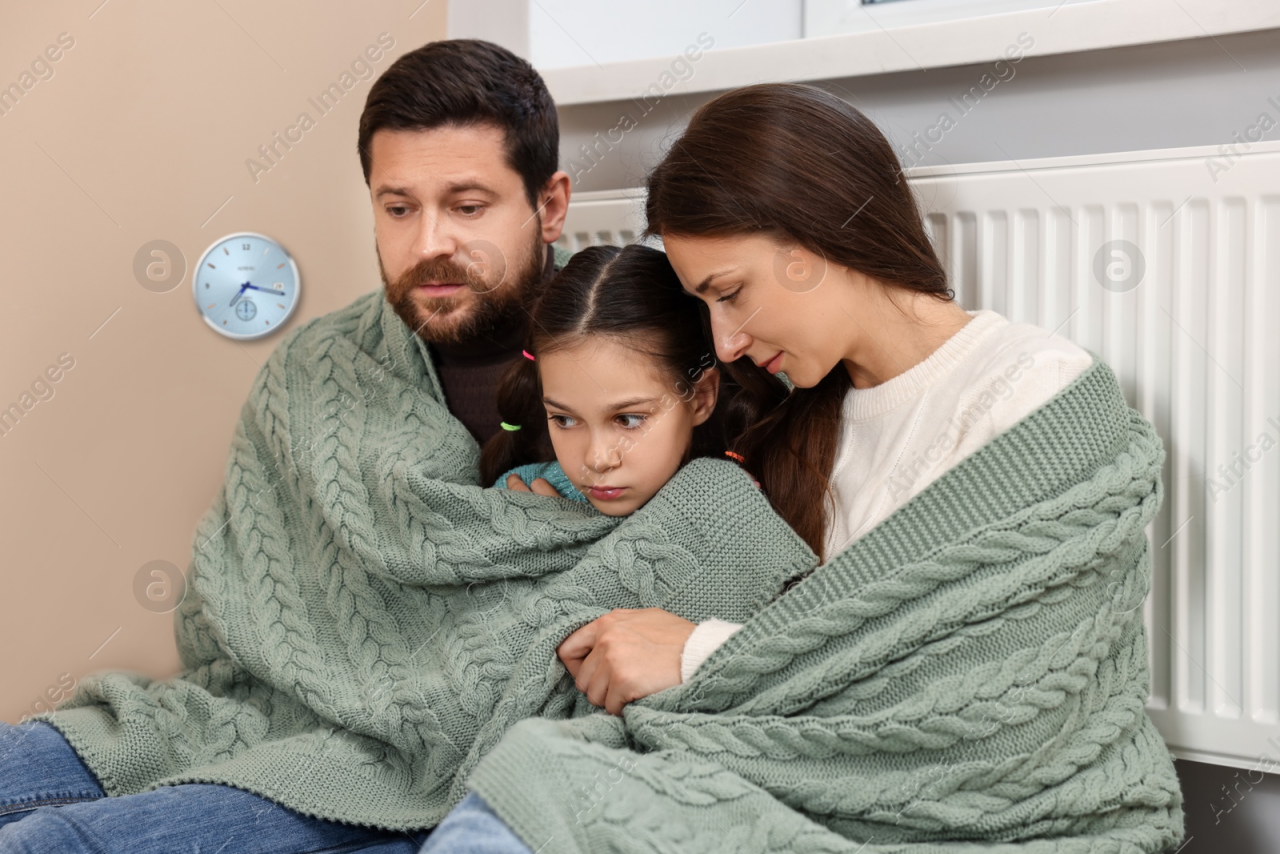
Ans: 7:17
